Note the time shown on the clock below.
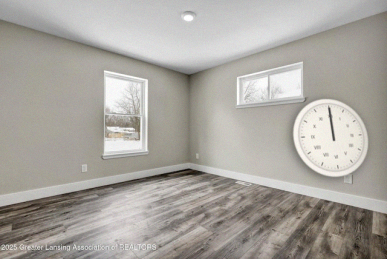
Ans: 12:00
